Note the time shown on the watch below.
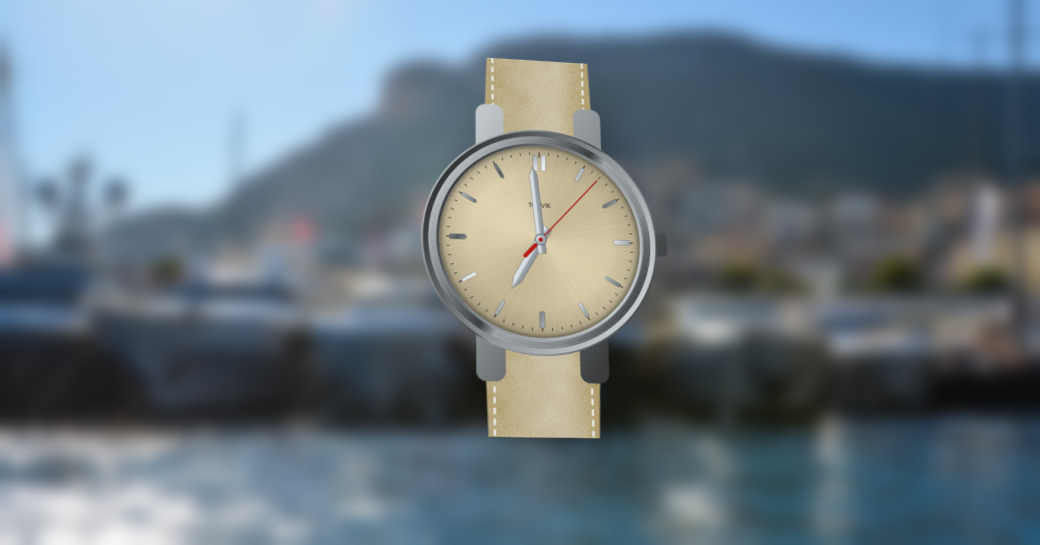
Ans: 6:59:07
